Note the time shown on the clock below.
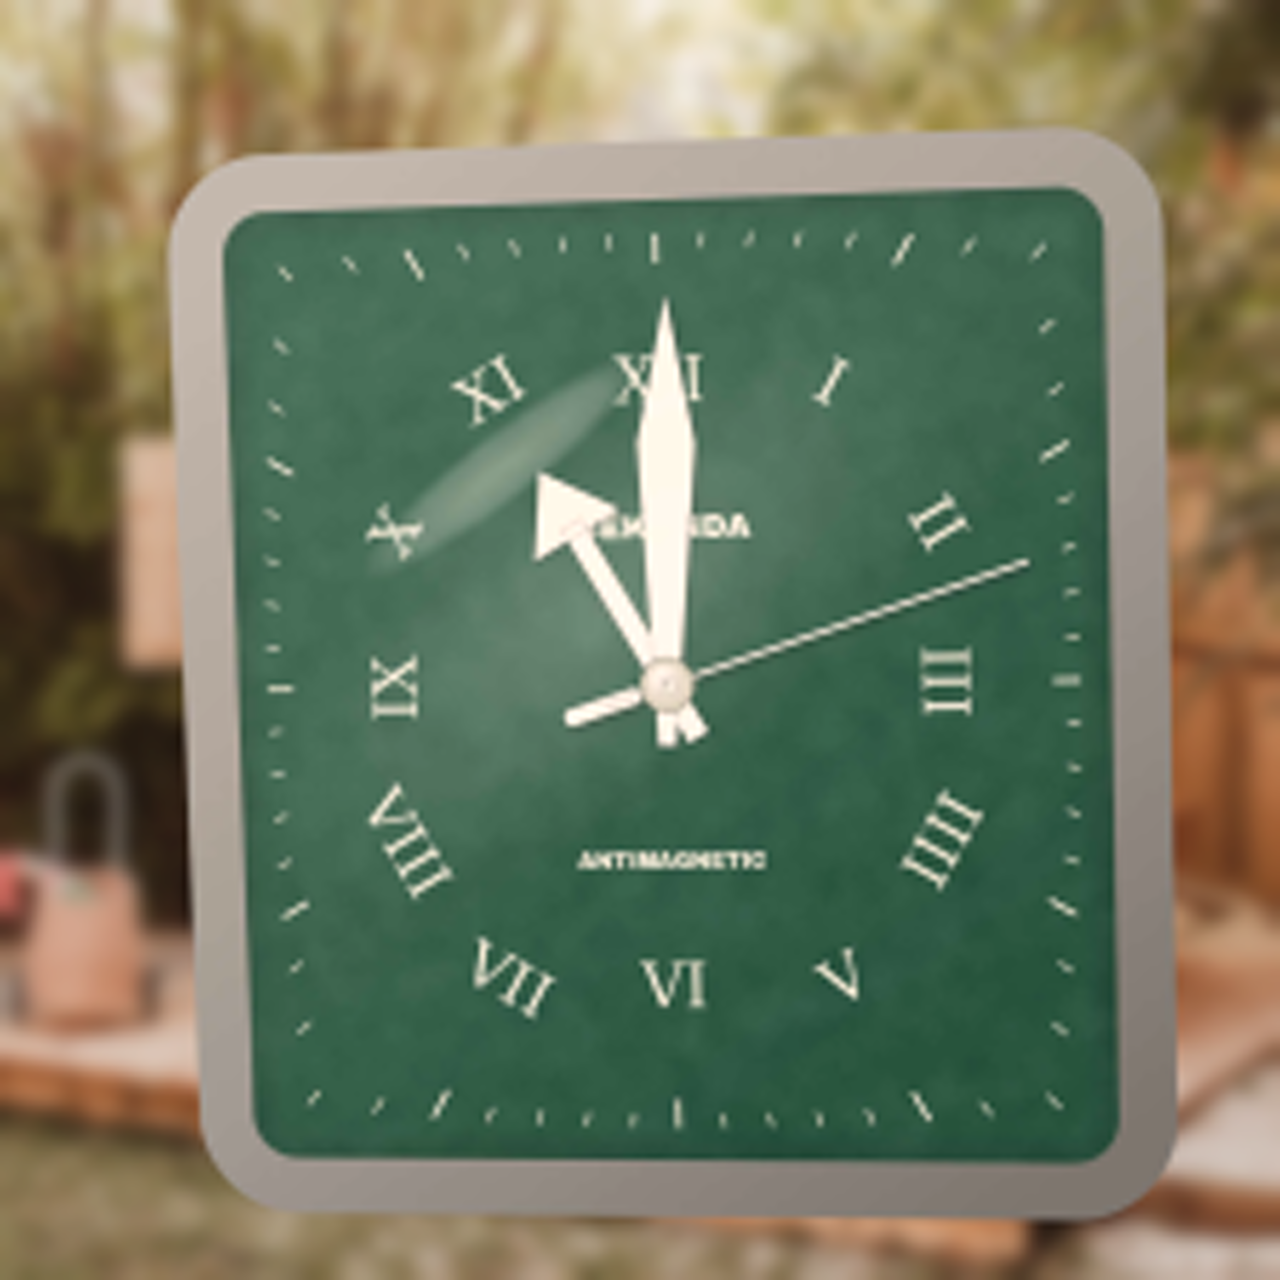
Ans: 11:00:12
